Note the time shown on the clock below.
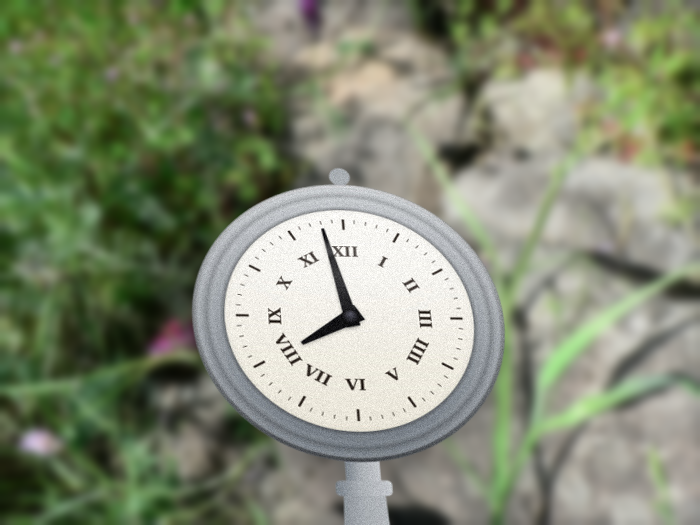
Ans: 7:58
